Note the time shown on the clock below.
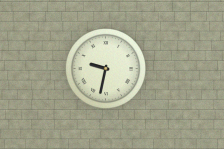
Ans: 9:32
